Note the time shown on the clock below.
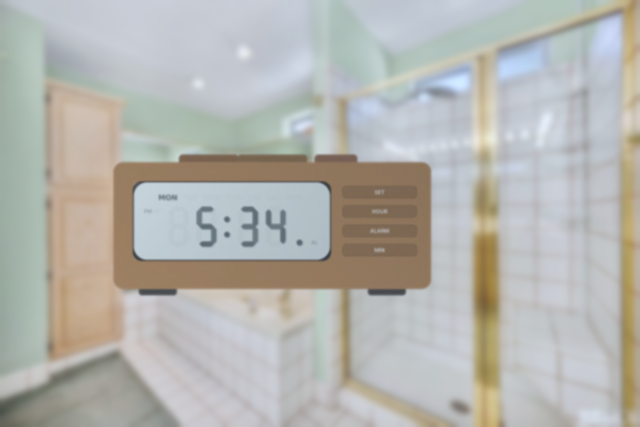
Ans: 5:34
